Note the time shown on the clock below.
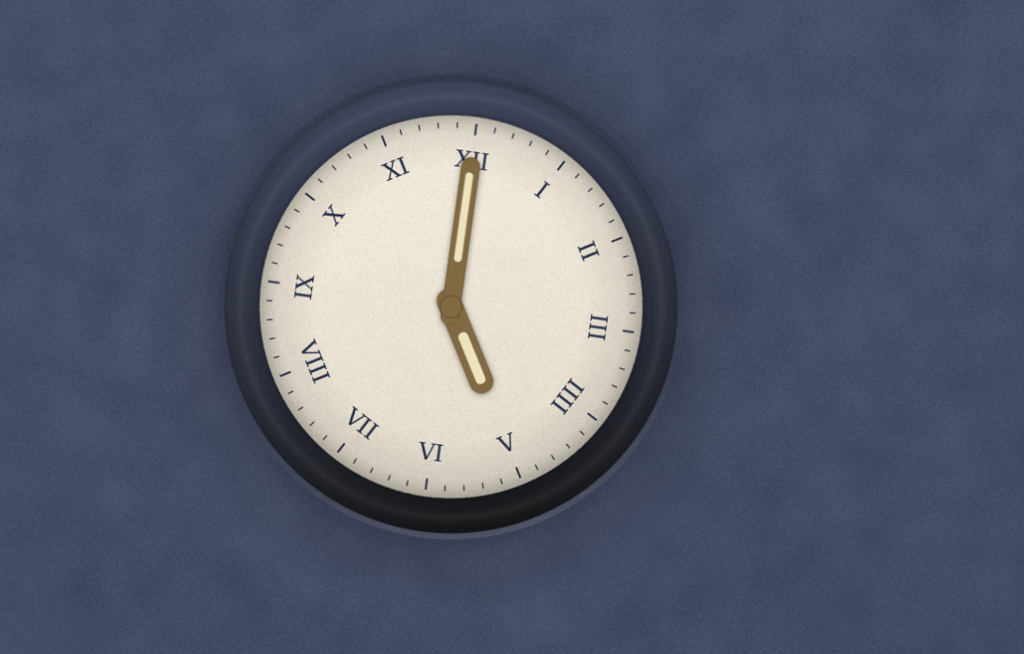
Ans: 5:00
